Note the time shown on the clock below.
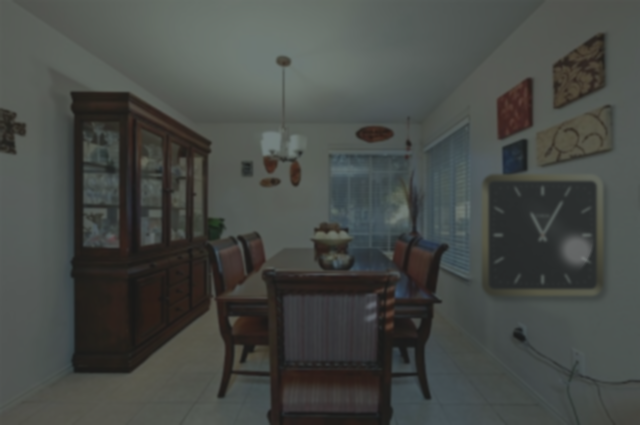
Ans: 11:05
